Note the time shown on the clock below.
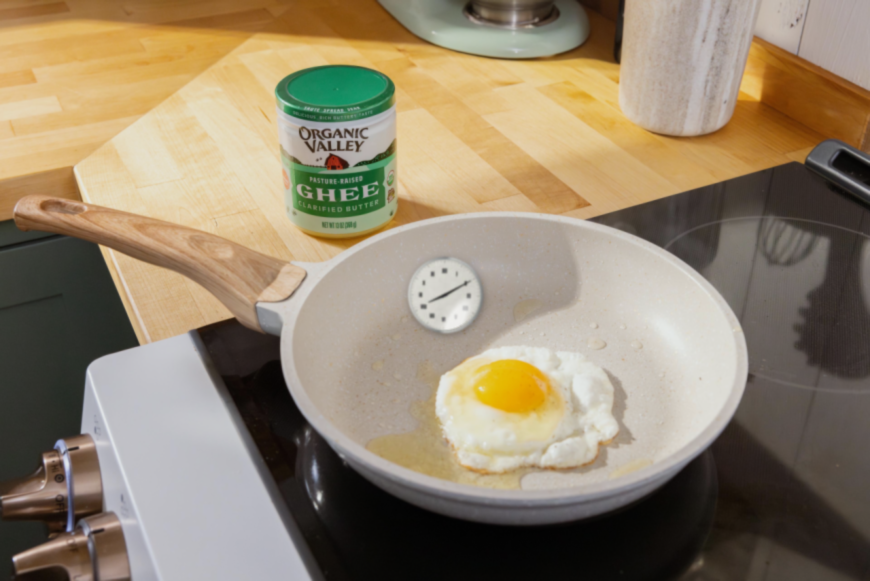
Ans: 8:10
